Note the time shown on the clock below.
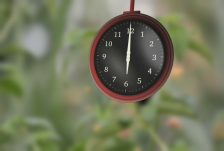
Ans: 6:00
